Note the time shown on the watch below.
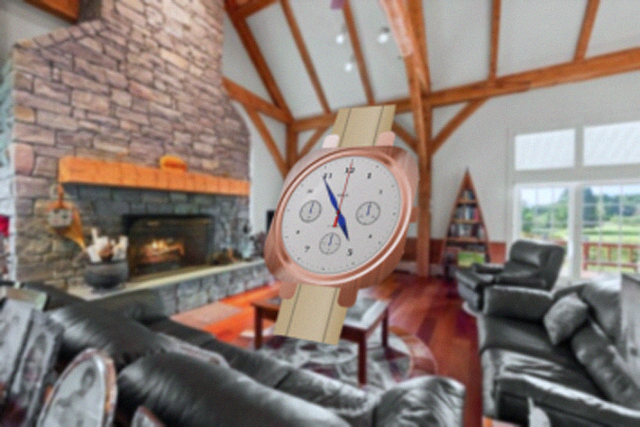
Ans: 4:54
